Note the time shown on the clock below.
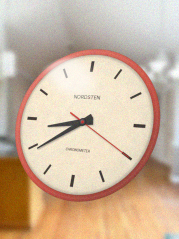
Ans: 8:39:20
